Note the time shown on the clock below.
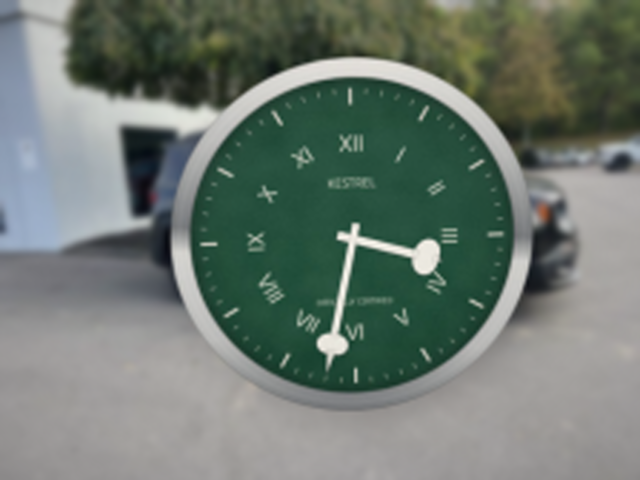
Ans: 3:32
